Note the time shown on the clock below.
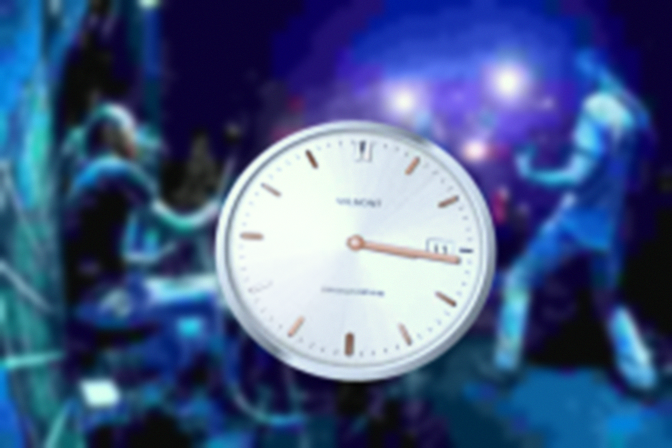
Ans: 3:16
